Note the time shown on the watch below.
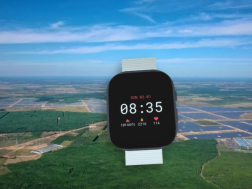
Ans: 8:35
